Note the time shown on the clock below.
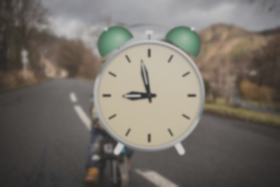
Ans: 8:58
